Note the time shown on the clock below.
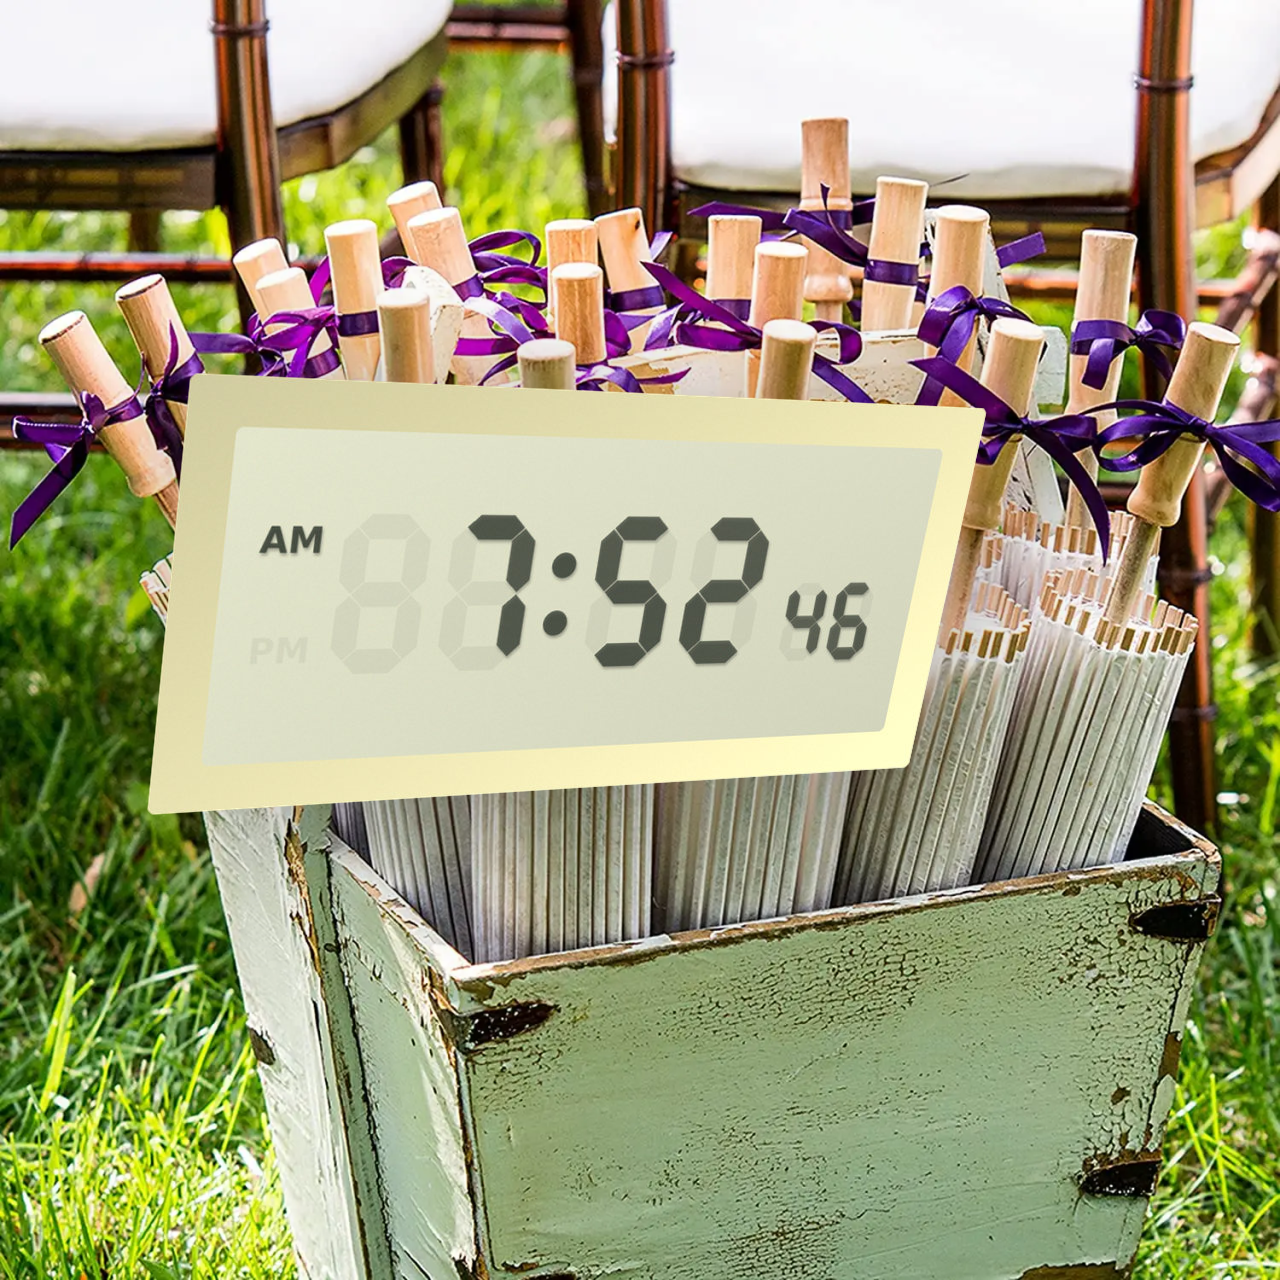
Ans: 7:52:46
